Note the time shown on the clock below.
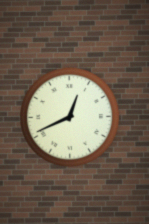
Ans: 12:41
